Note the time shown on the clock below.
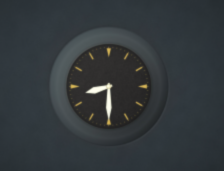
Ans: 8:30
